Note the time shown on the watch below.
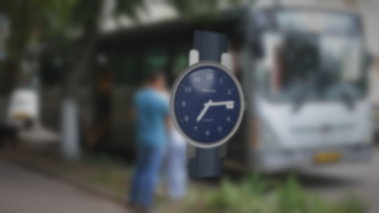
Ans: 7:14
